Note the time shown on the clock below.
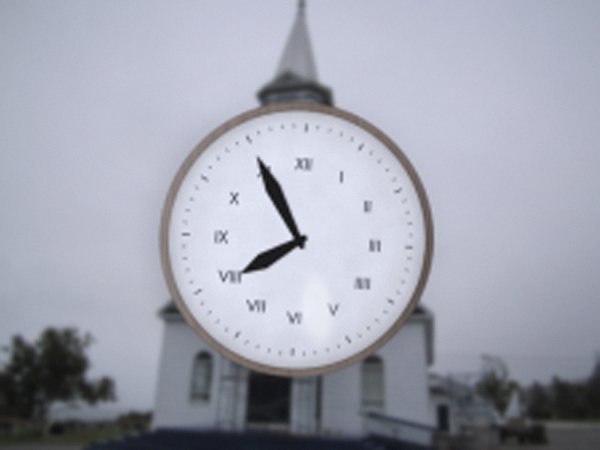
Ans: 7:55
